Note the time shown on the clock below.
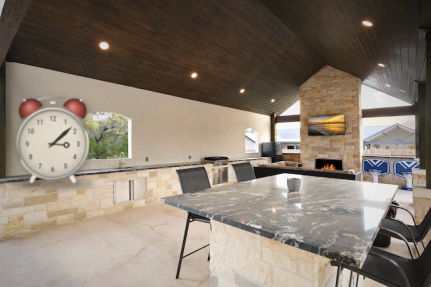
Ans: 3:08
